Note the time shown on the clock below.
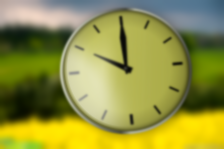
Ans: 10:00
